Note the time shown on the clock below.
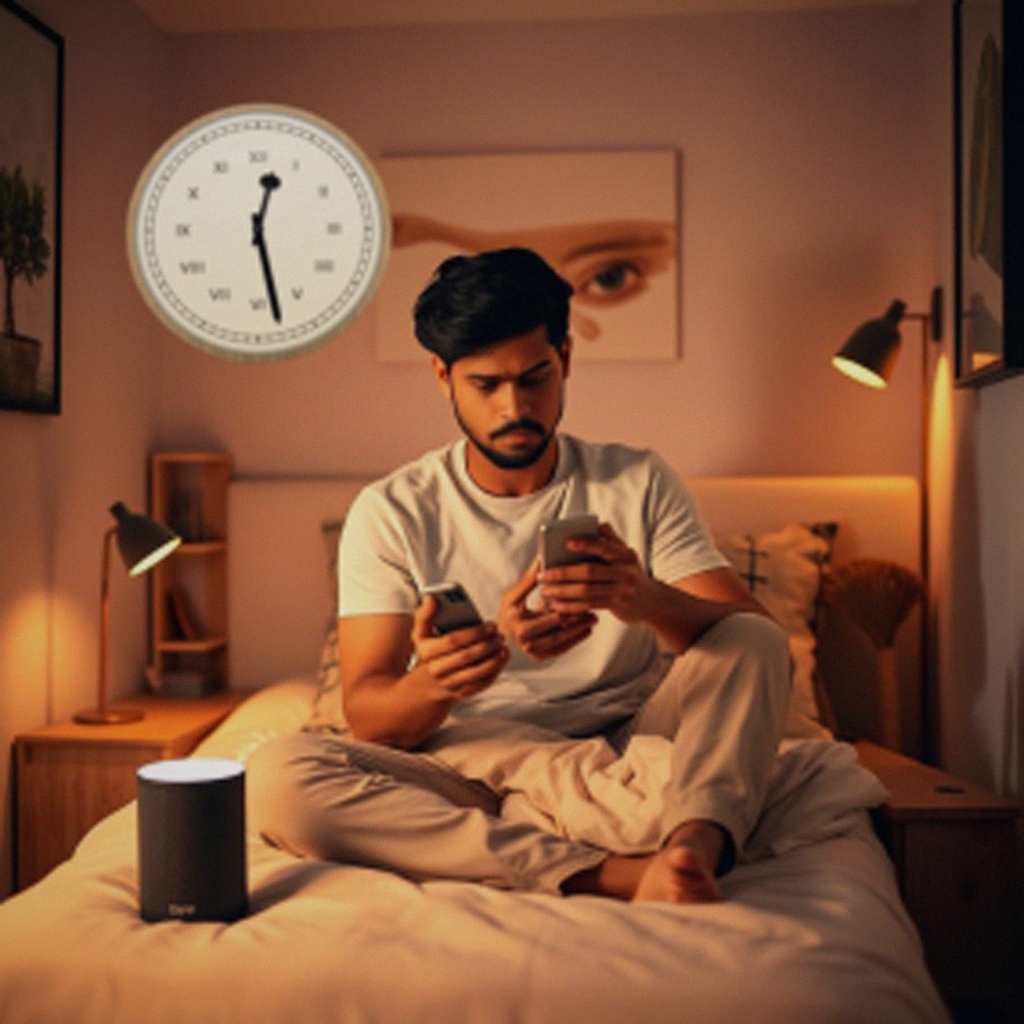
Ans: 12:28
